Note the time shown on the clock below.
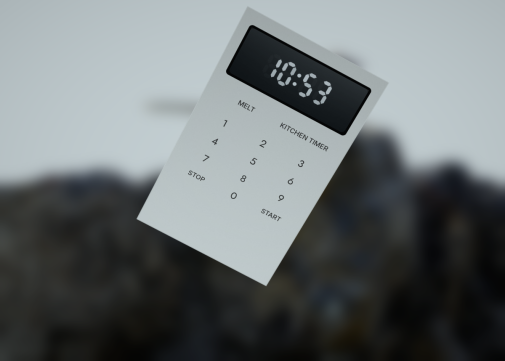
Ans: 10:53
